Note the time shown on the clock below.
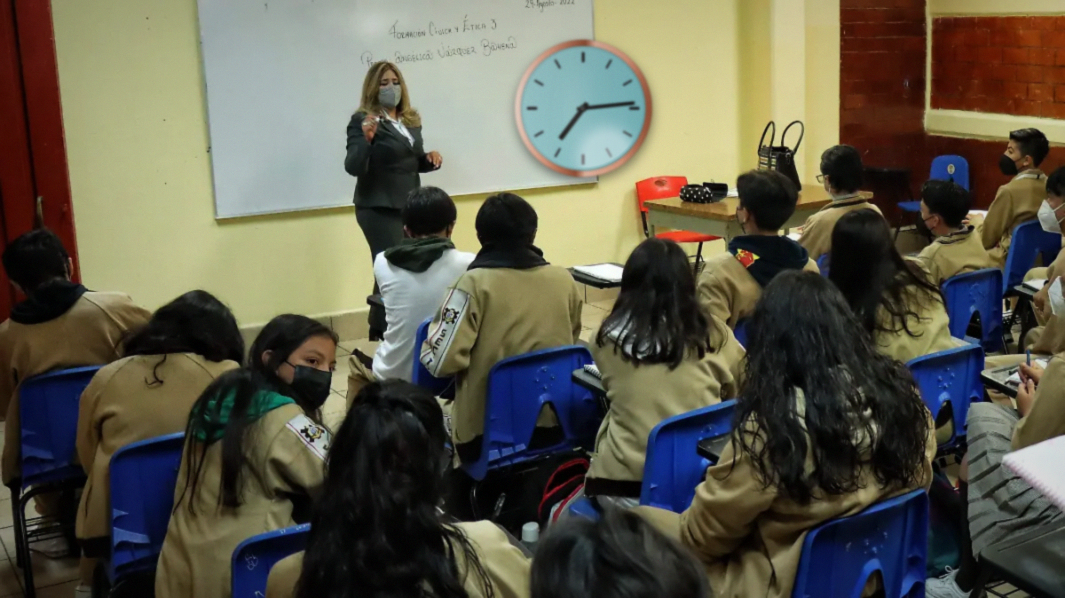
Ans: 7:14
